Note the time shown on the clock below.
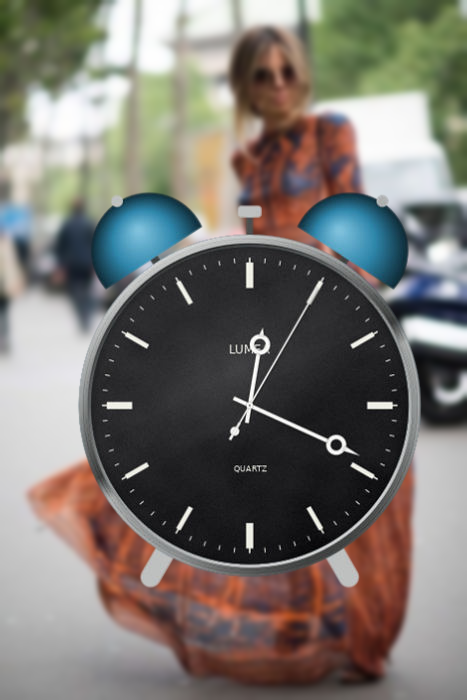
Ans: 12:19:05
